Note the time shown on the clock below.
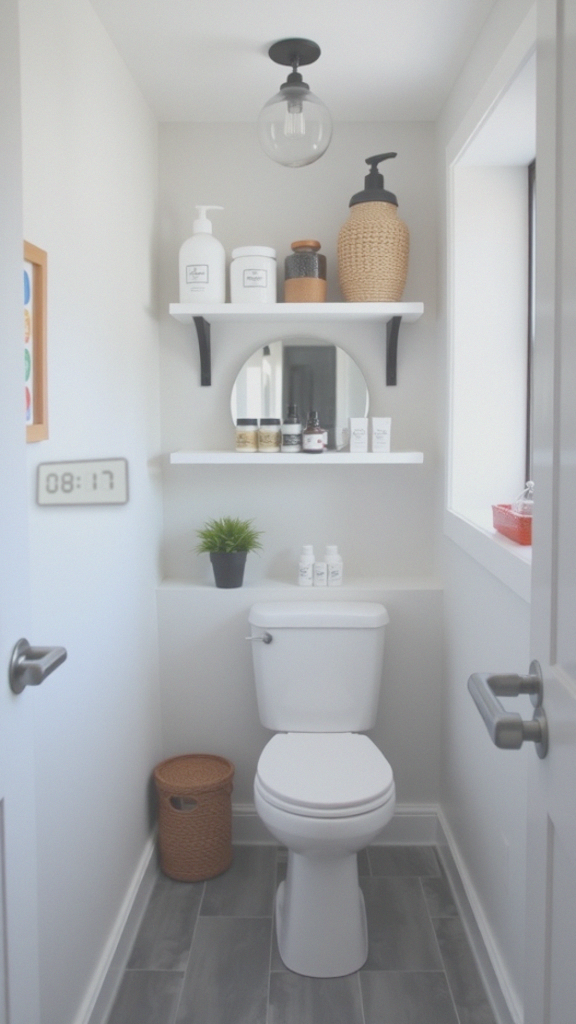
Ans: 8:17
